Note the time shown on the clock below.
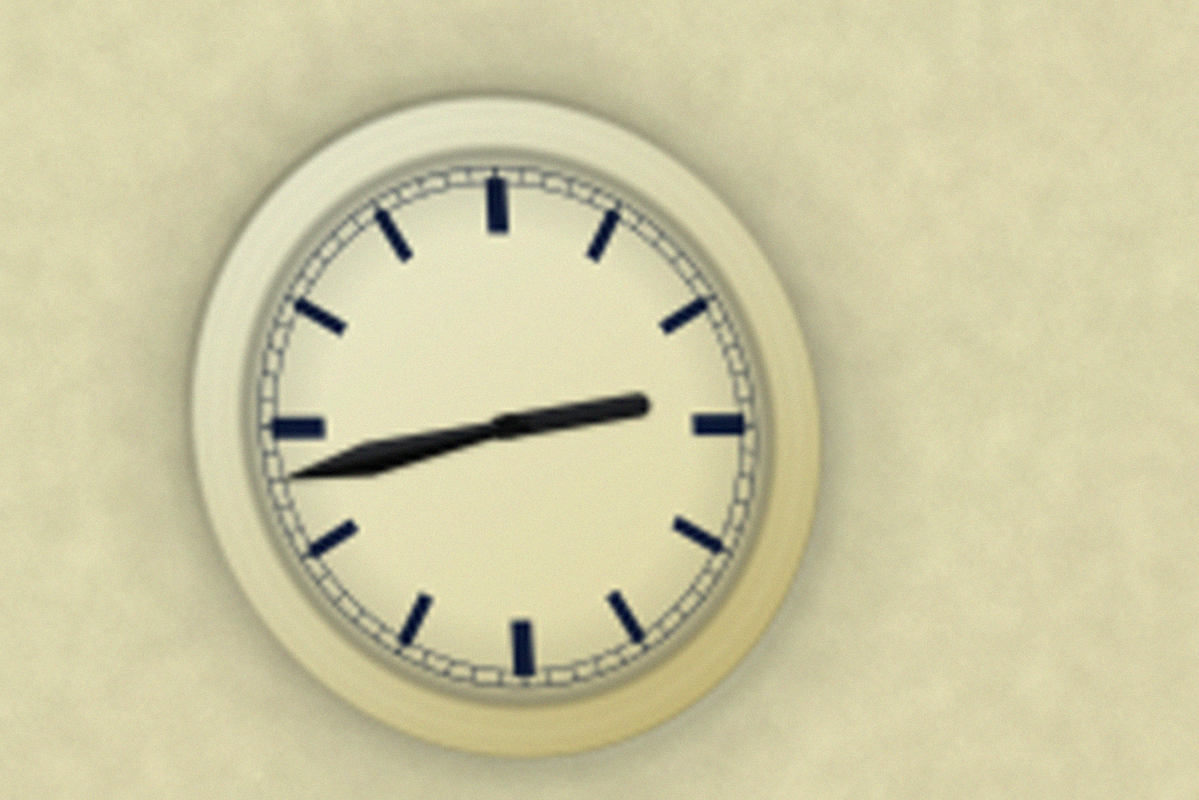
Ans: 2:43
